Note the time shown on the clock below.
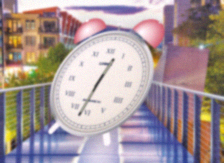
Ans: 12:32
